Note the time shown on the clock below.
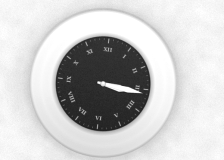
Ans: 3:16
